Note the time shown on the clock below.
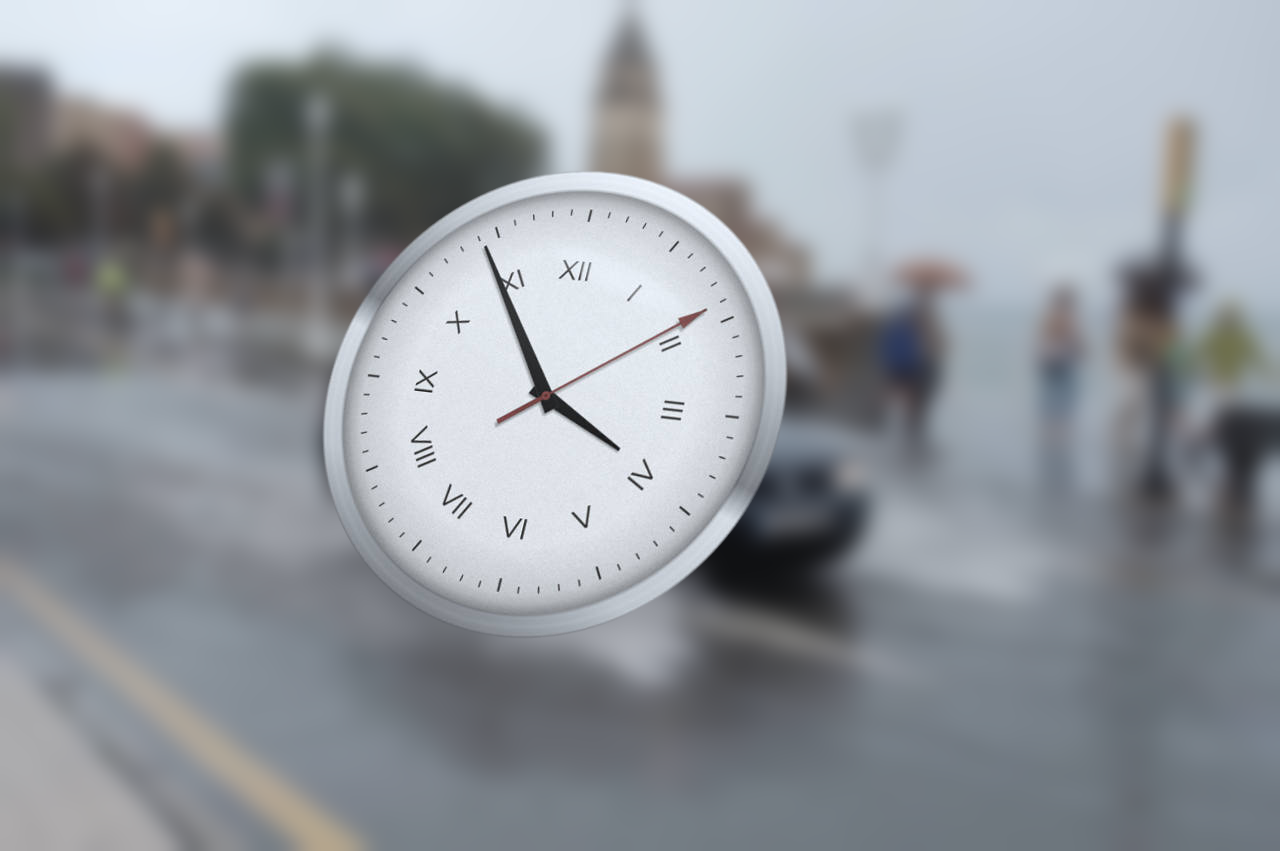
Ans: 3:54:09
